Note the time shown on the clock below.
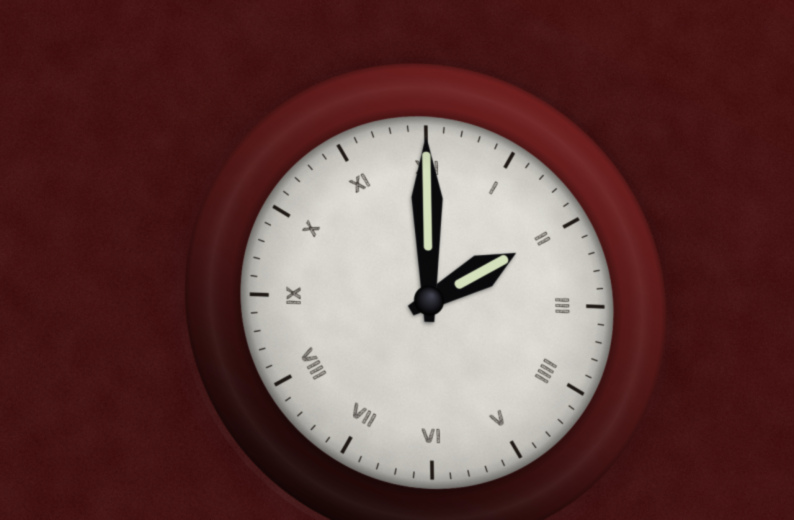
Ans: 2:00
